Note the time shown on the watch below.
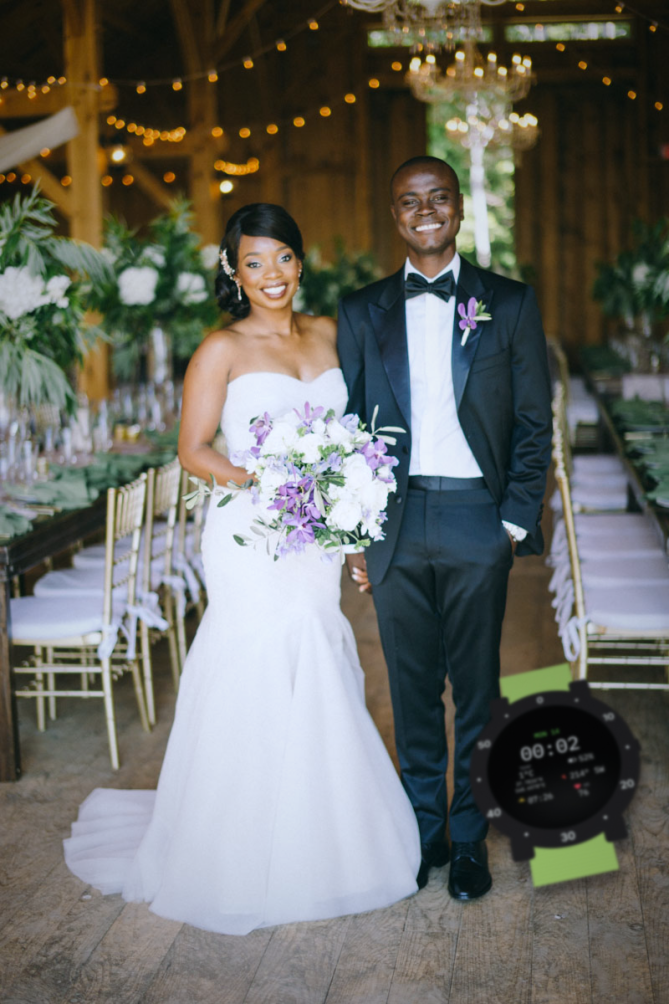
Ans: 0:02
